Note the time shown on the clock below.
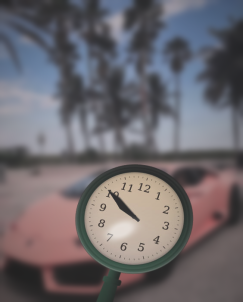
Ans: 9:50
